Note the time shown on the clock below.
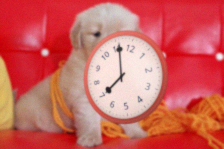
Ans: 6:56
